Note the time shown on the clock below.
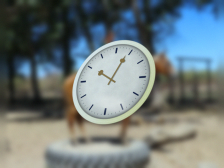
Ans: 10:04
